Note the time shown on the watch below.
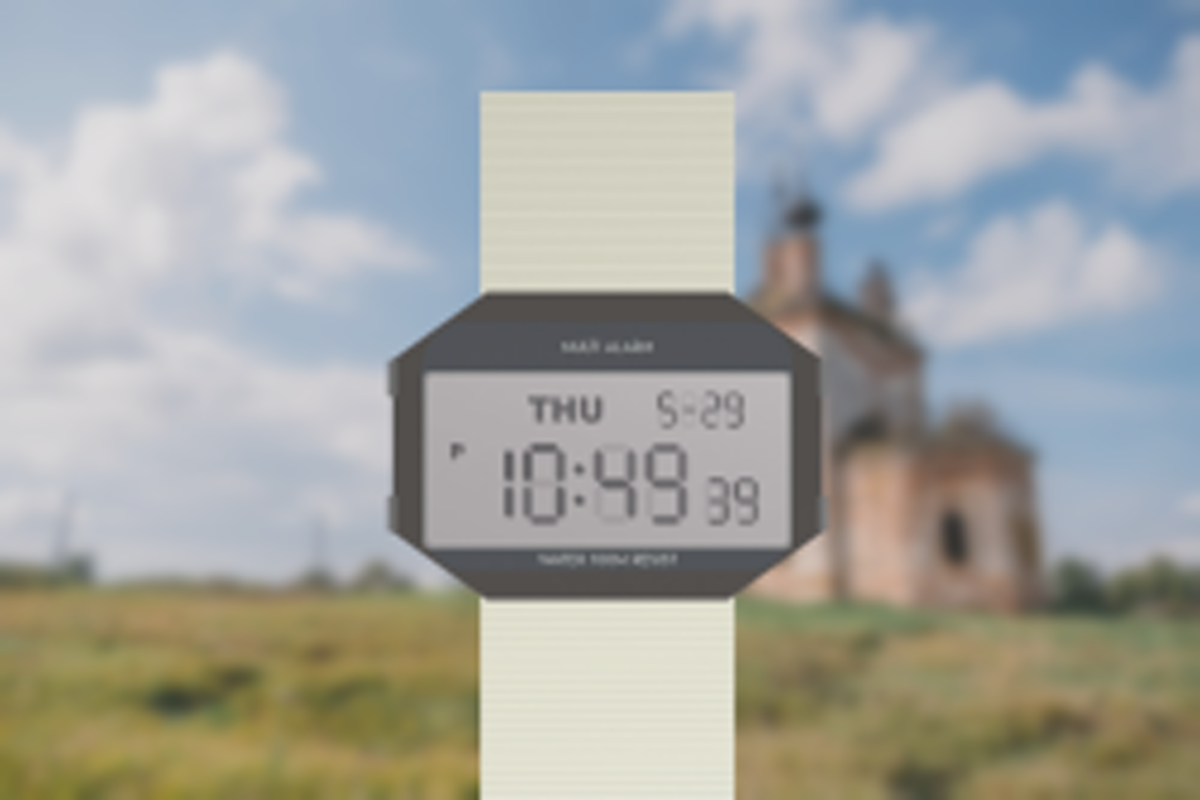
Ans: 10:49:39
